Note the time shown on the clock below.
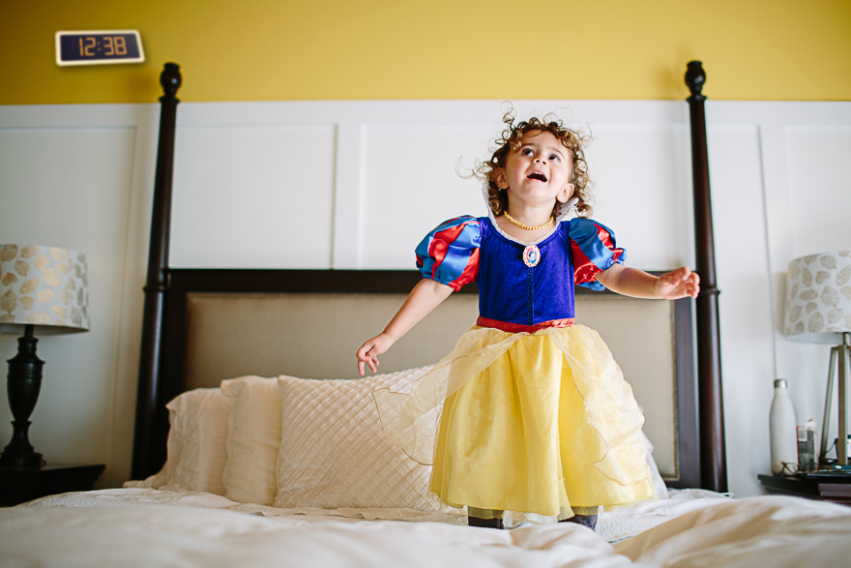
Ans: 12:38
